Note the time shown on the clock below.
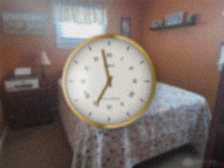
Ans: 6:58
